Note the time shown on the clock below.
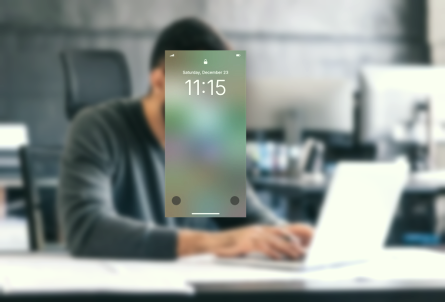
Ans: 11:15
